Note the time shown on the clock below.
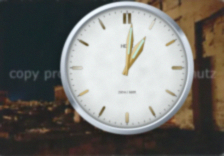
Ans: 1:01
